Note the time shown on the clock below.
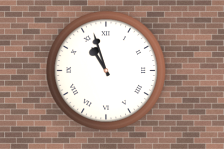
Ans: 10:57
